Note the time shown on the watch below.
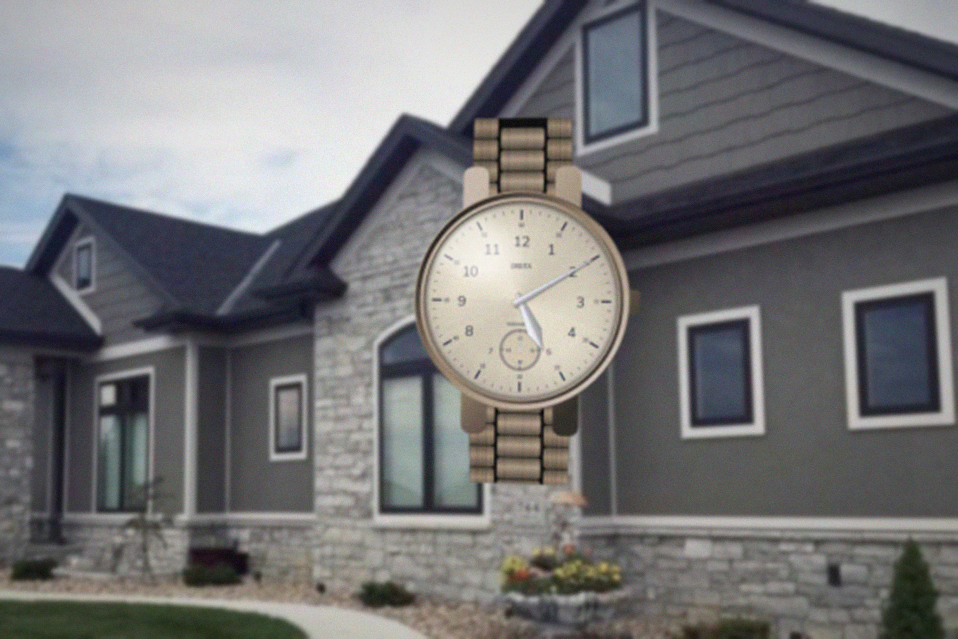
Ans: 5:10
